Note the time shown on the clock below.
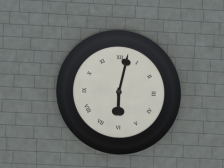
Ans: 6:02
